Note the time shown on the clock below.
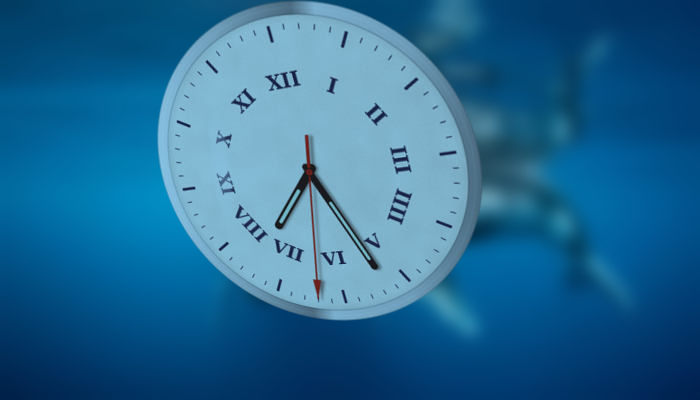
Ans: 7:26:32
